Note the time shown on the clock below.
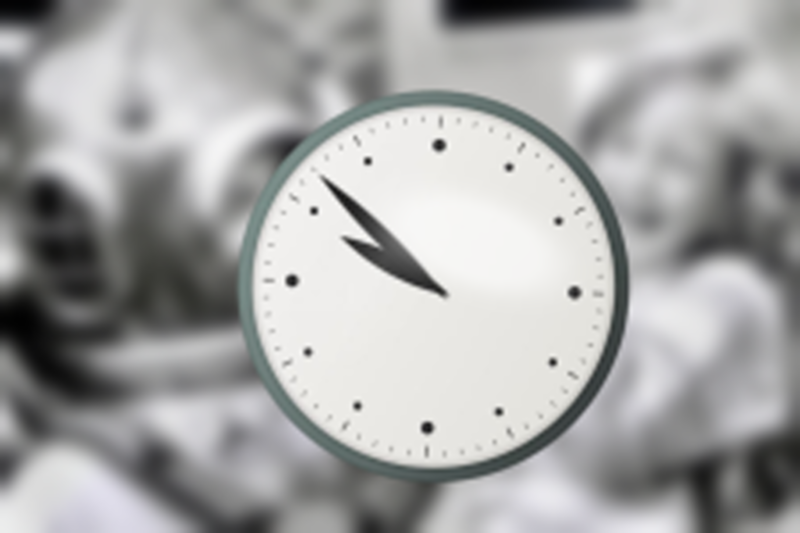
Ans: 9:52
